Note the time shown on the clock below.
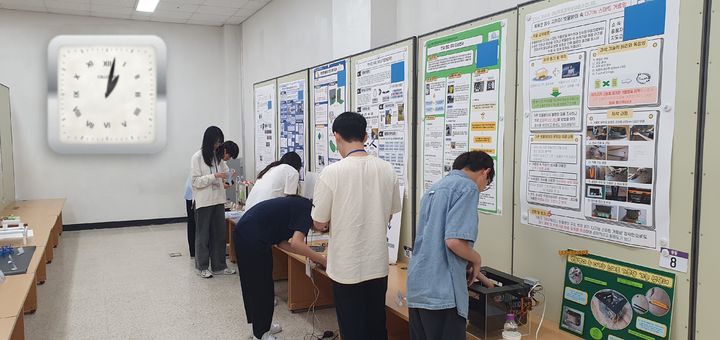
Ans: 1:02
